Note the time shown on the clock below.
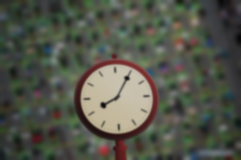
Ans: 8:05
